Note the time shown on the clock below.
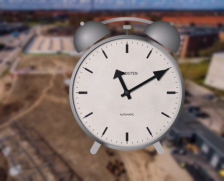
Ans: 11:10
